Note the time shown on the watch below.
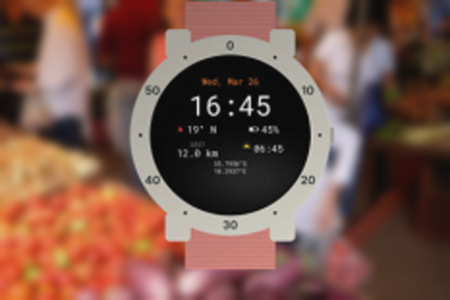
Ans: 16:45
